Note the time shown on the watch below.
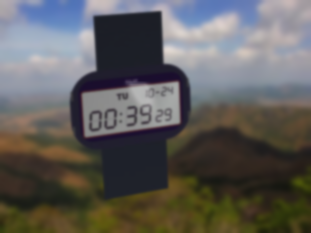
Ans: 0:39:29
